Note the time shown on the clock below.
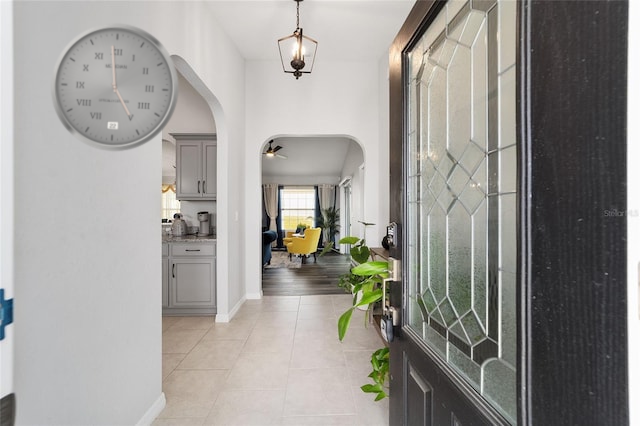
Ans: 4:59
